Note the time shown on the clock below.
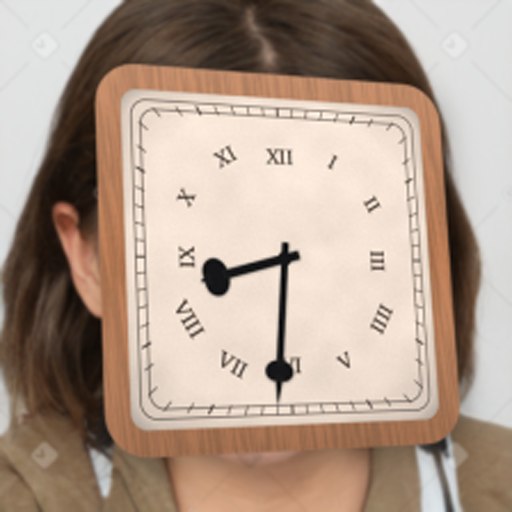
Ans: 8:31
